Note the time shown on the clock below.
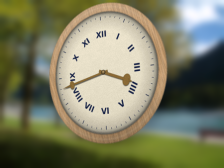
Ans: 3:43
